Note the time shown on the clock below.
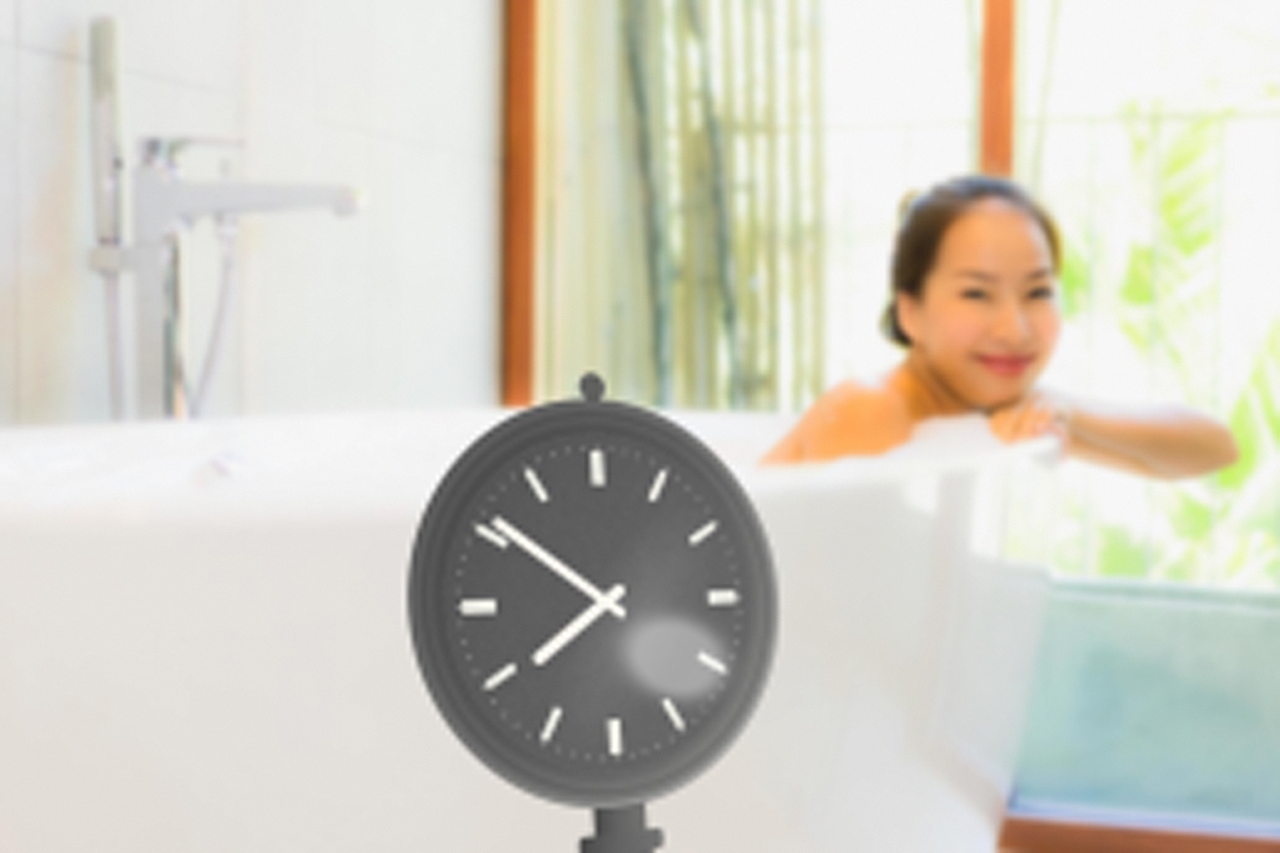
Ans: 7:51
